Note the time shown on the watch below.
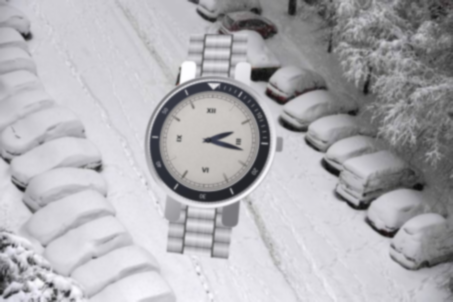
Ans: 2:17
